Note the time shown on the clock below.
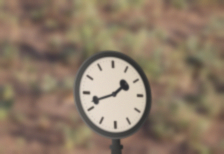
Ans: 1:42
